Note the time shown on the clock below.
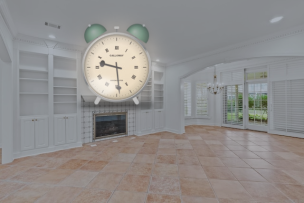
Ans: 9:29
